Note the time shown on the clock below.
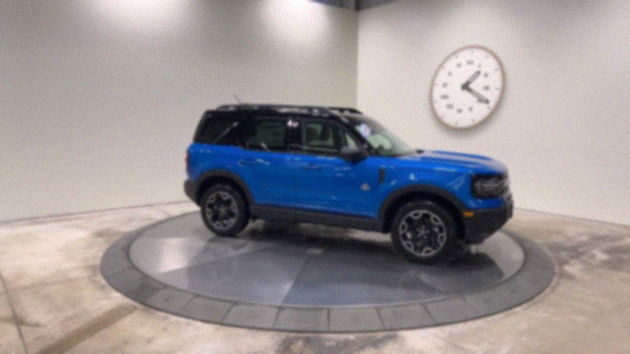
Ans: 1:19
